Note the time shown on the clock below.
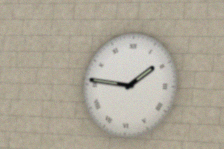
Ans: 1:46
